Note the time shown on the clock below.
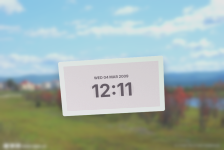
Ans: 12:11
